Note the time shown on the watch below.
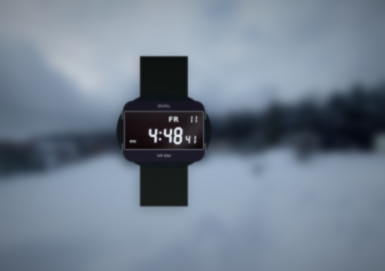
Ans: 4:48
